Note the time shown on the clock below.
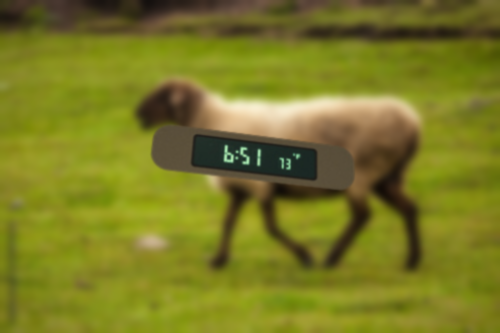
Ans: 6:51
